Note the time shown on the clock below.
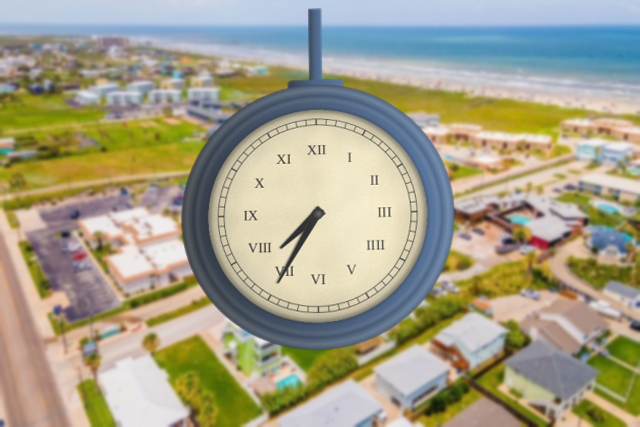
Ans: 7:35
